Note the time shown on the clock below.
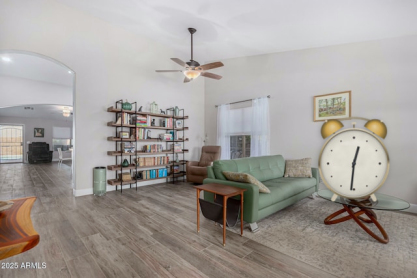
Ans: 12:31
